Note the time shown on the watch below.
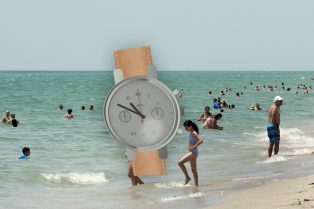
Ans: 10:50
